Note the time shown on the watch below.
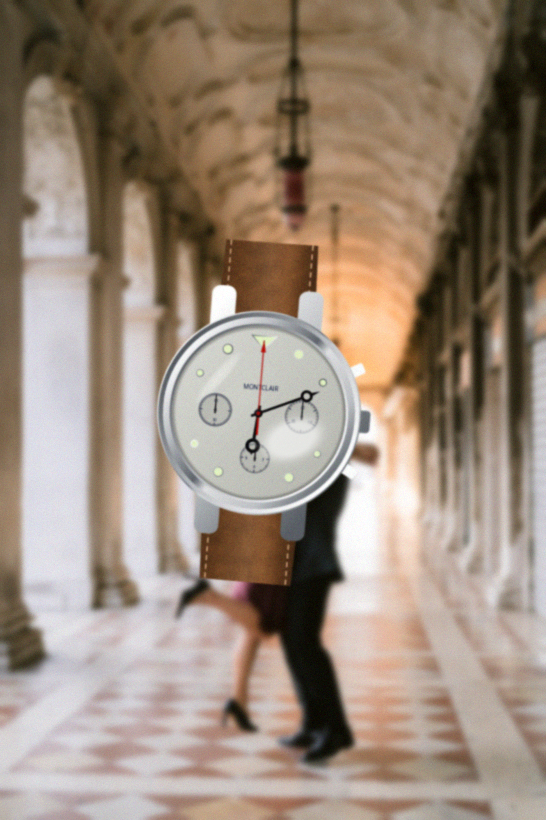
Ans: 6:11
